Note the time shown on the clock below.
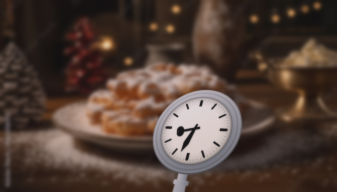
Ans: 8:33
